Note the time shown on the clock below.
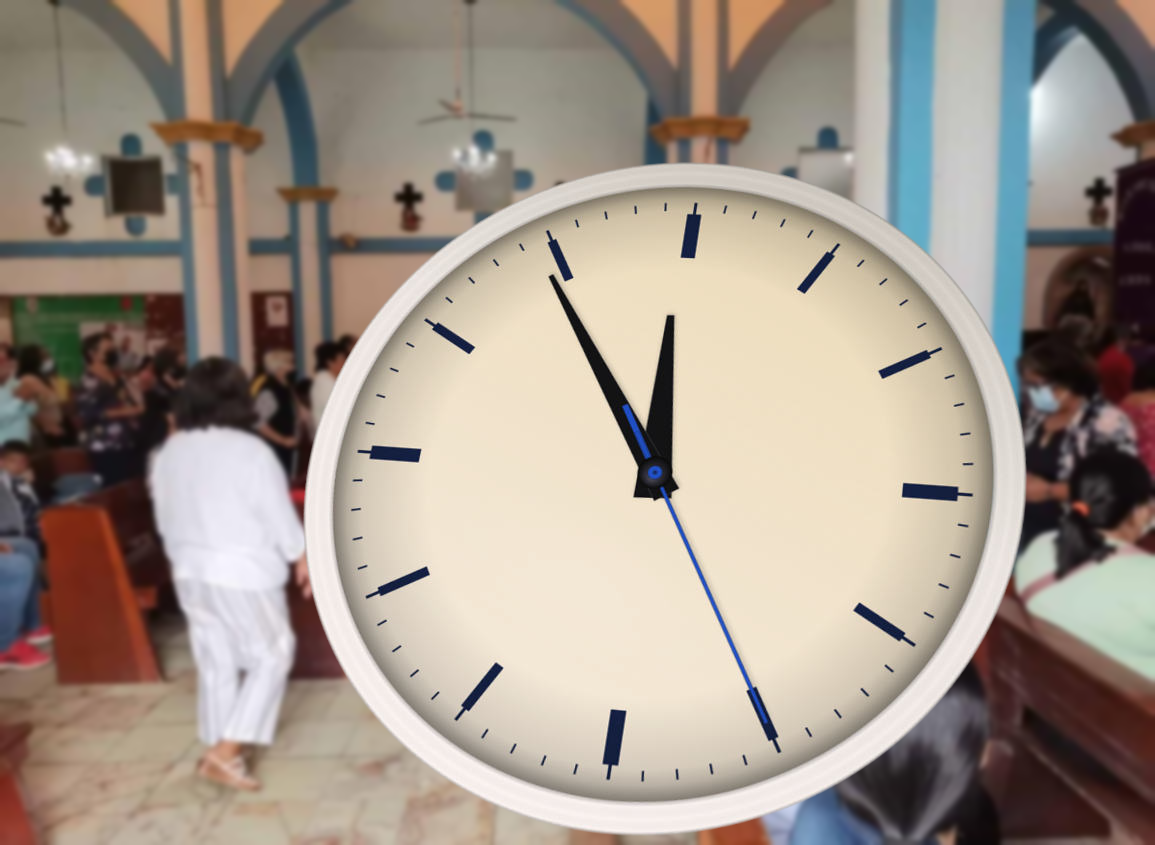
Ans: 11:54:25
